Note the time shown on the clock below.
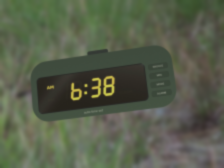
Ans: 6:38
